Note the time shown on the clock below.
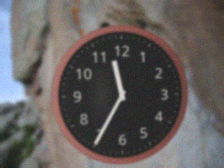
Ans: 11:35
